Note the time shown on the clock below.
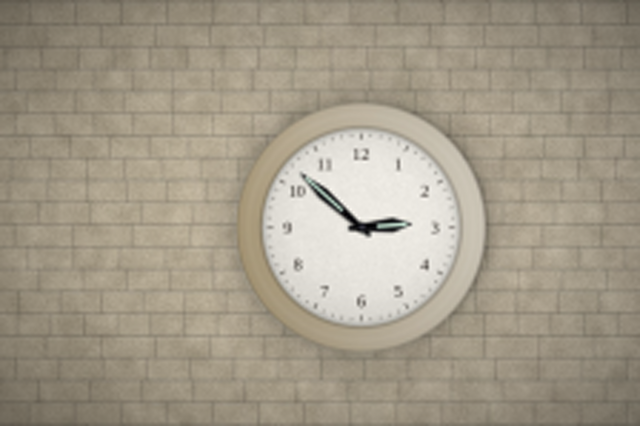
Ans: 2:52
